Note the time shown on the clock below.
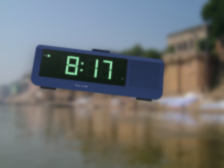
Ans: 8:17
